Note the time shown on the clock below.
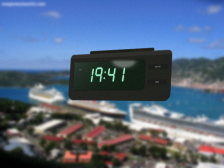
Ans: 19:41
